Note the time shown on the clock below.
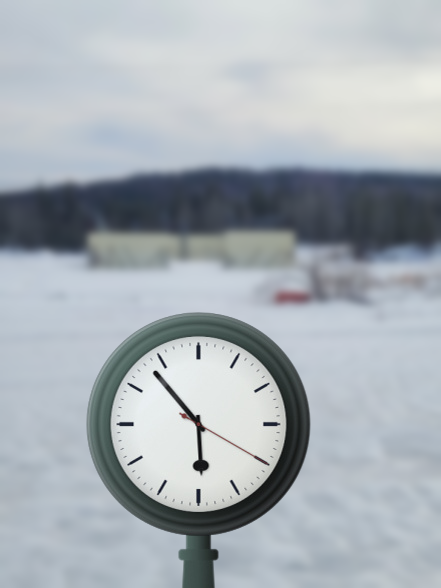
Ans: 5:53:20
